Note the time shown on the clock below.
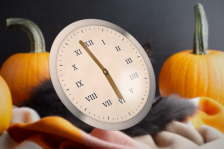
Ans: 5:58
